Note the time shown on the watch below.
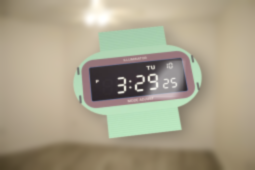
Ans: 3:29:25
